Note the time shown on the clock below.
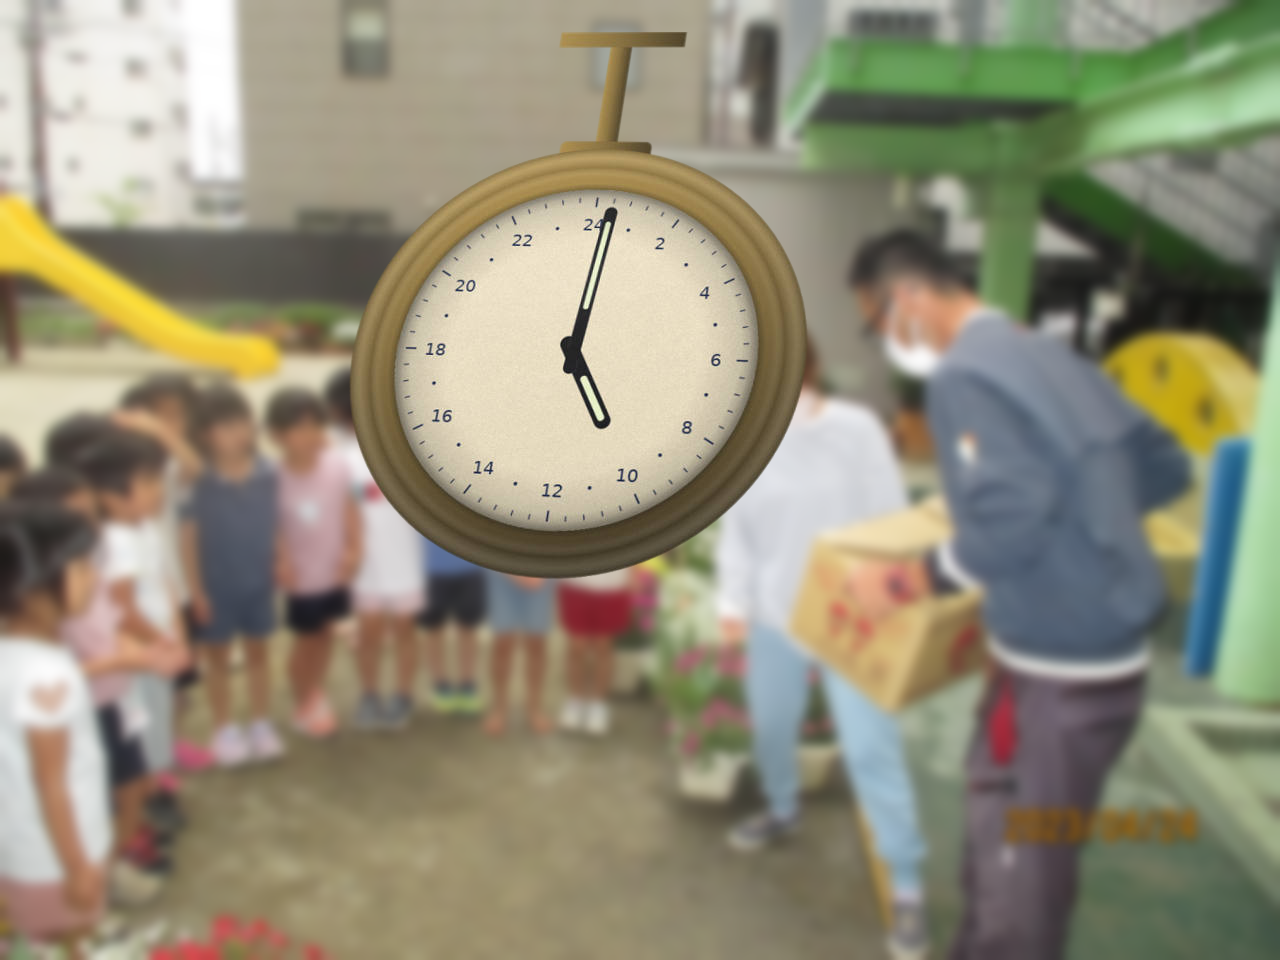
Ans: 10:01
